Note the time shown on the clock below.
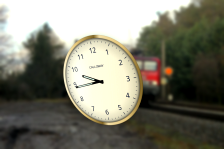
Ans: 9:44
